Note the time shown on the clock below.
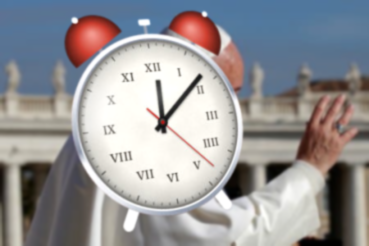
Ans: 12:08:23
